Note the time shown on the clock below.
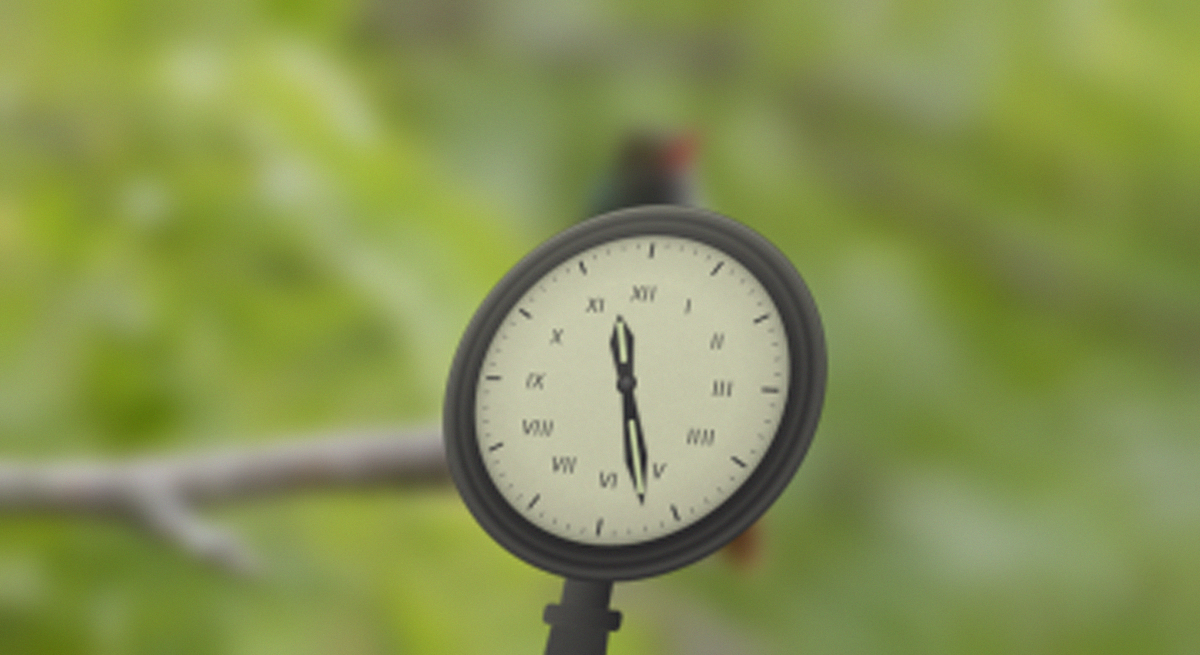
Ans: 11:27
